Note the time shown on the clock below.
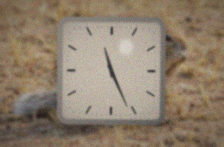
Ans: 11:26
